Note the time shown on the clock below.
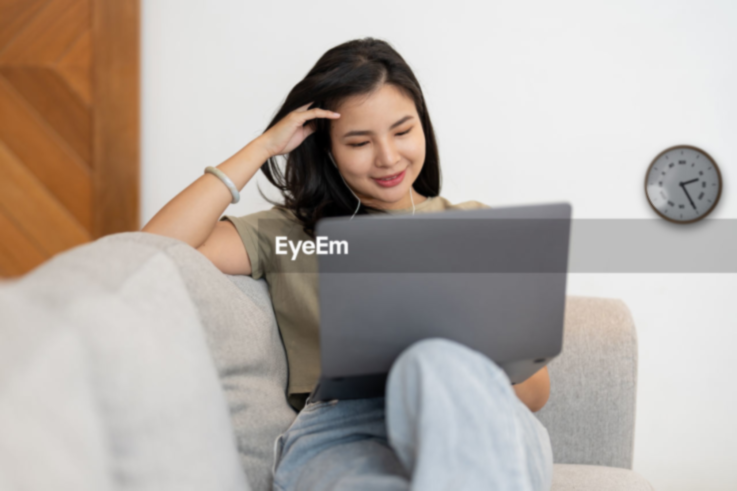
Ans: 2:25
